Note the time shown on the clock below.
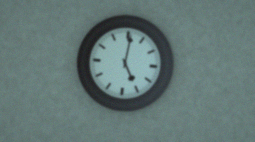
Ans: 5:01
